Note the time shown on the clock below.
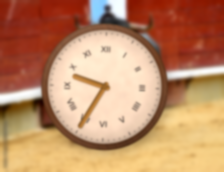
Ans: 9:35
